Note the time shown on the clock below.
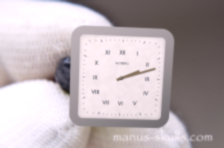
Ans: 2:12
